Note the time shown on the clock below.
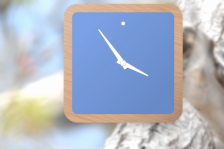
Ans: 3:54
